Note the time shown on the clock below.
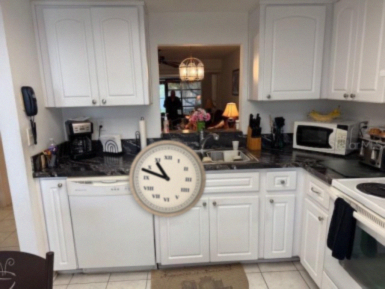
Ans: 10:48
